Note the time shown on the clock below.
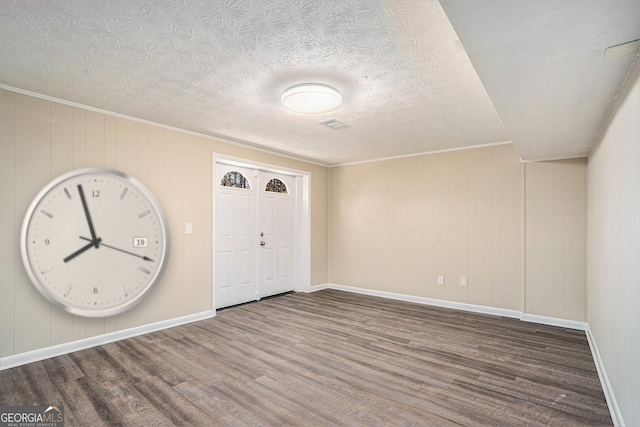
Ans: 7:57:18
